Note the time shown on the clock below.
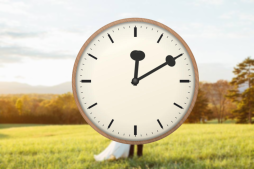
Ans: 12:10
